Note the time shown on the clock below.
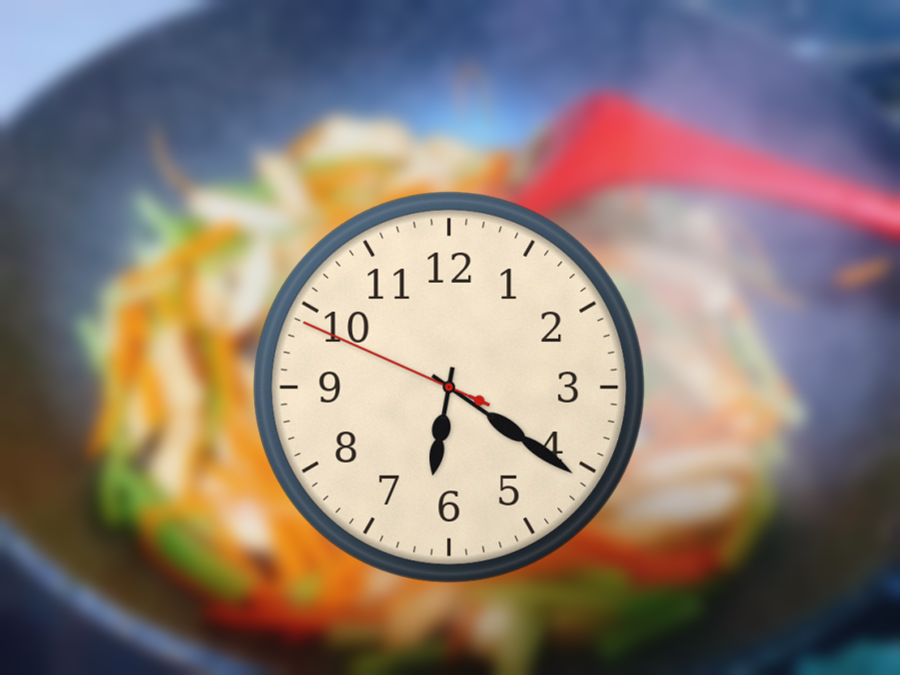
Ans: 6:20:49
